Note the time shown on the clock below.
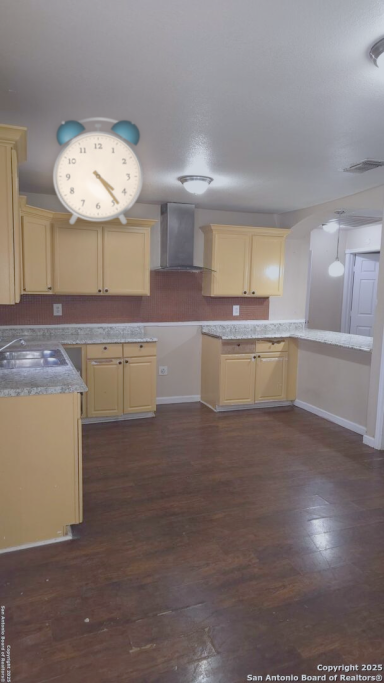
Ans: 4:24
